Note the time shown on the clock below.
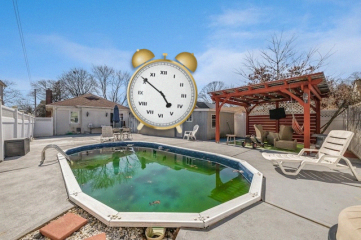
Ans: 4:51
